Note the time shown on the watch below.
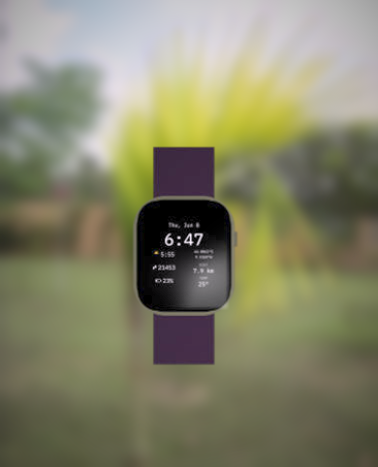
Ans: 6:47
